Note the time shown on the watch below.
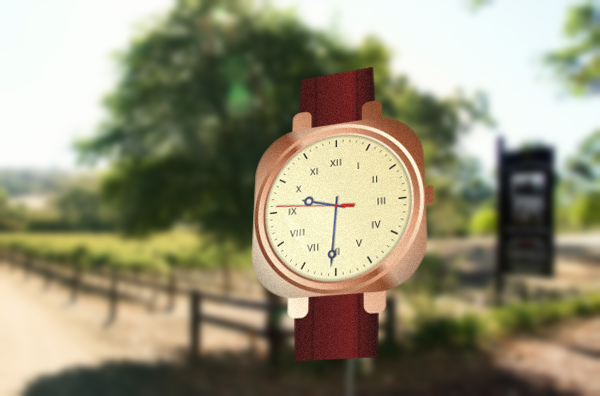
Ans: 9:30:46
